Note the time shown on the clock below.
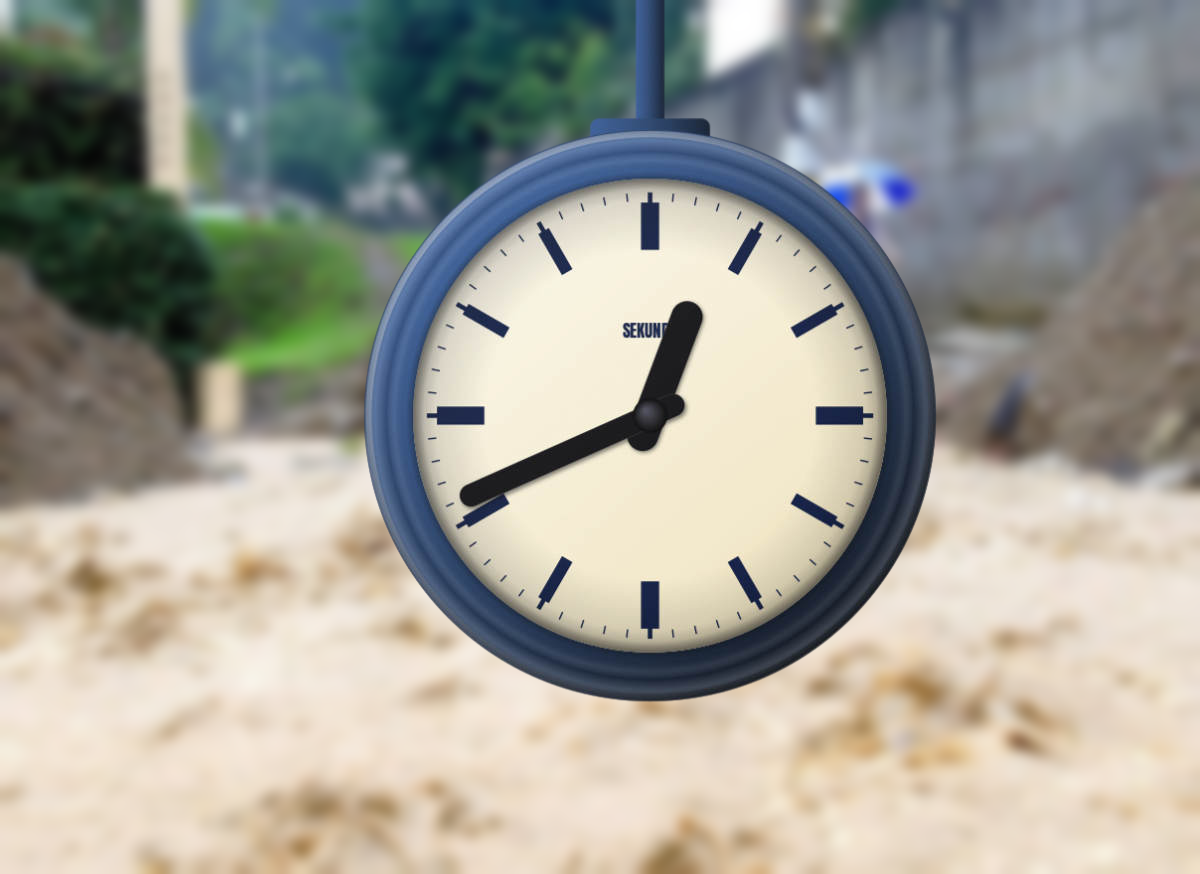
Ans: 12:41
